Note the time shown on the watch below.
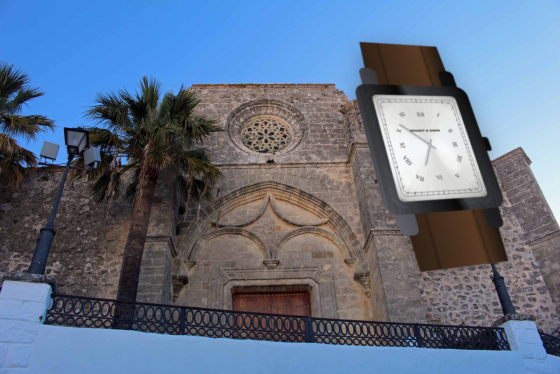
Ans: 6:52
